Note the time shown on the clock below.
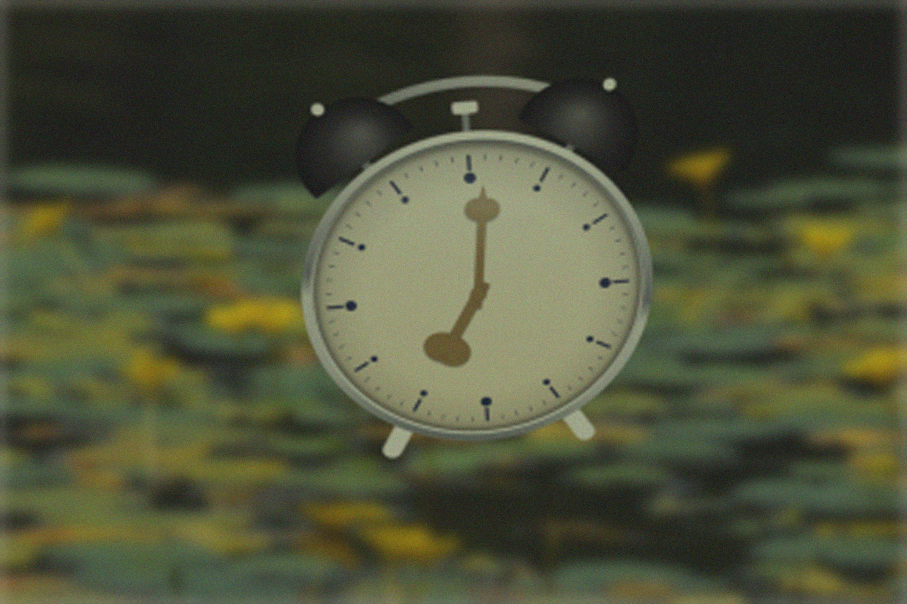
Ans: 7:01
